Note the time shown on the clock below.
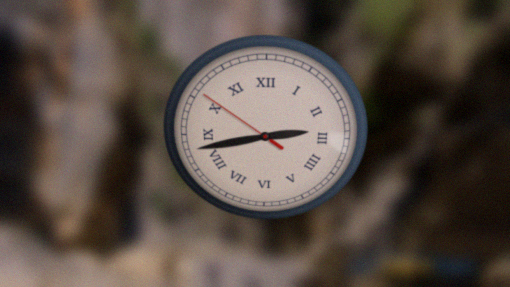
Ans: 2:42:51
